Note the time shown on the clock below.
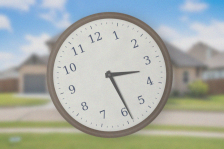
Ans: 3:29
